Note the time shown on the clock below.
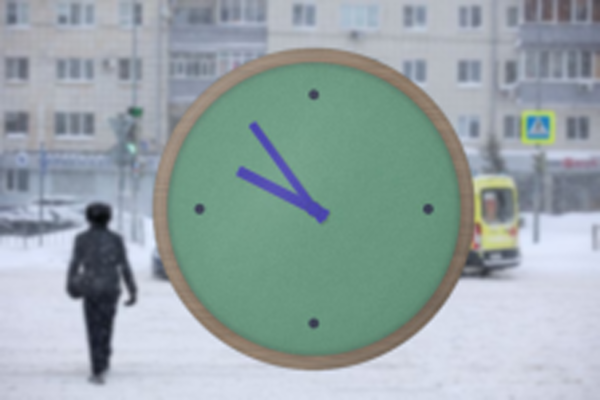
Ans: 9:54
